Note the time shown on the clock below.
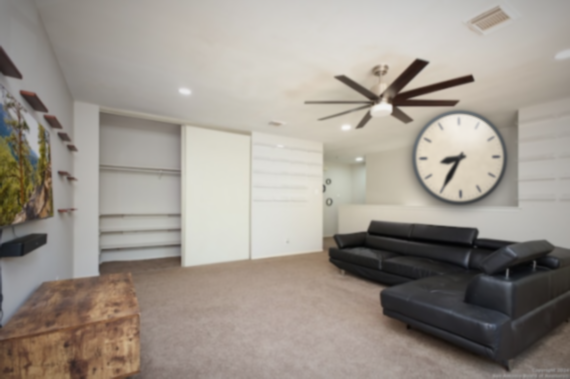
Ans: 8:35
